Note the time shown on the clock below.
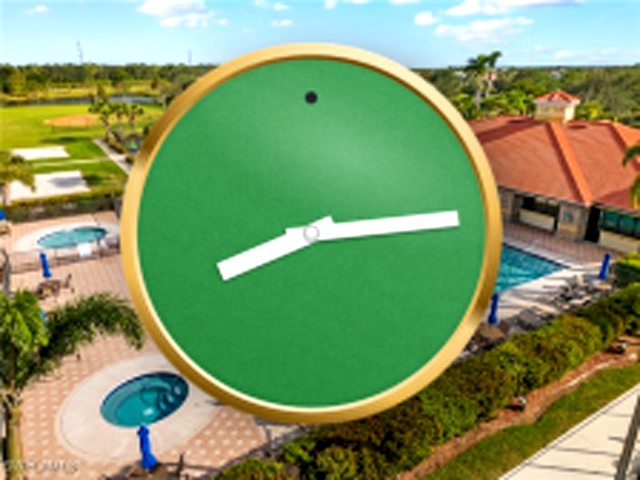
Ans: 8:14
